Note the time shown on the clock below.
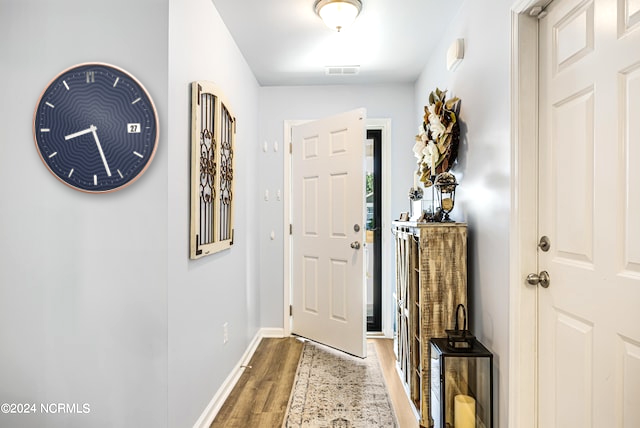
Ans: 8:27
